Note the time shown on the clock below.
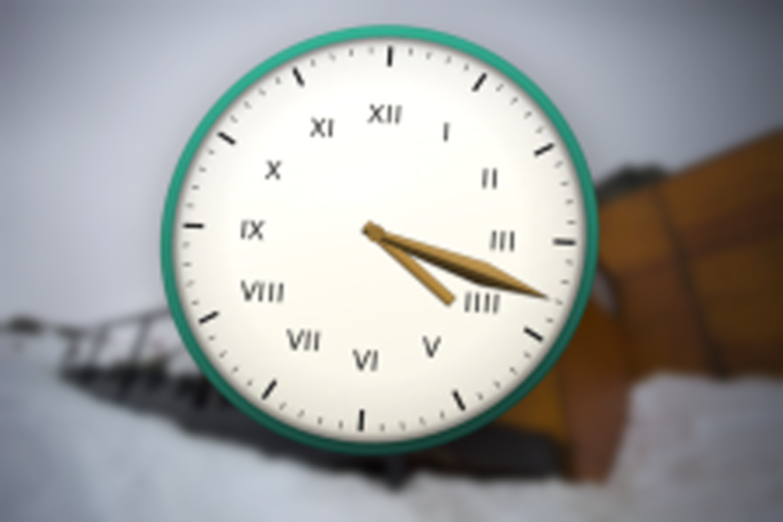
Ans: 4:18
